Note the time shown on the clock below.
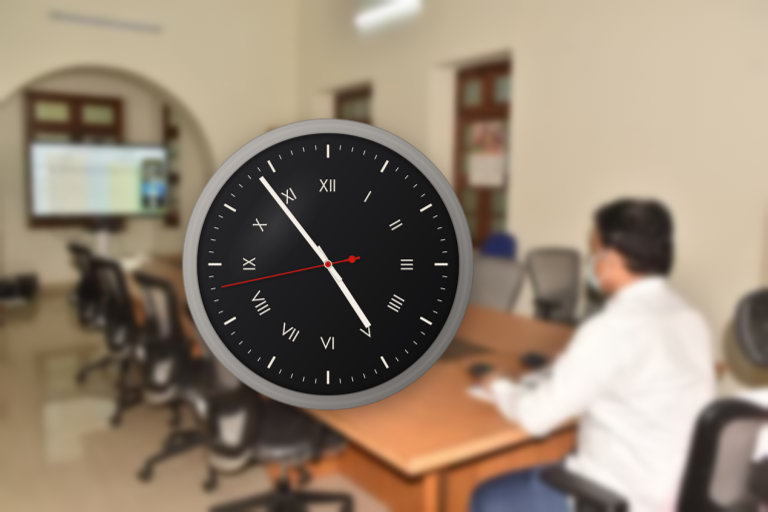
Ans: 4:53:43
